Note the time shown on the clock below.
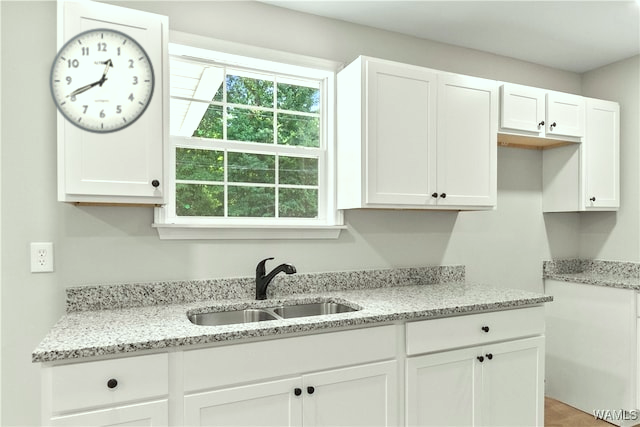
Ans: 12:41
